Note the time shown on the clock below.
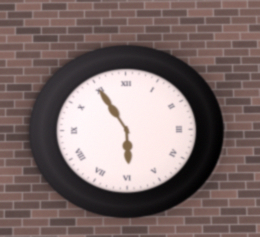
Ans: 5:55
